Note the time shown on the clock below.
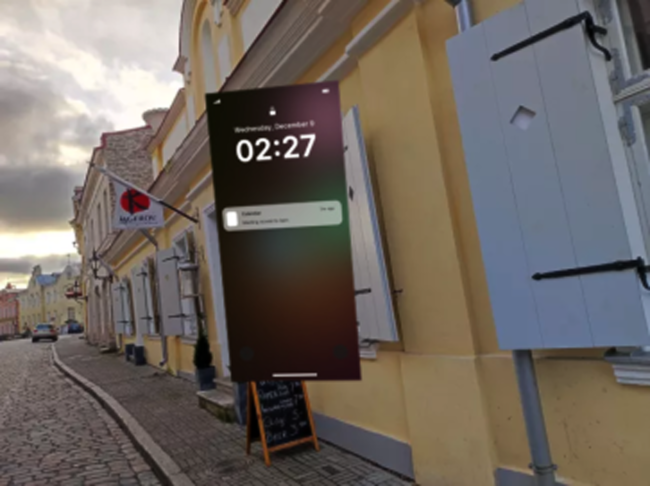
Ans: 2:27
